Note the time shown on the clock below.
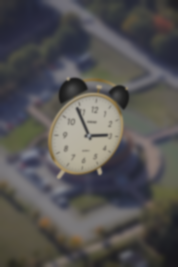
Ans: 2:54
